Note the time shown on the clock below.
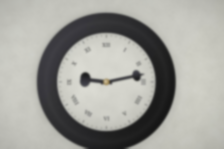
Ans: 9:13
